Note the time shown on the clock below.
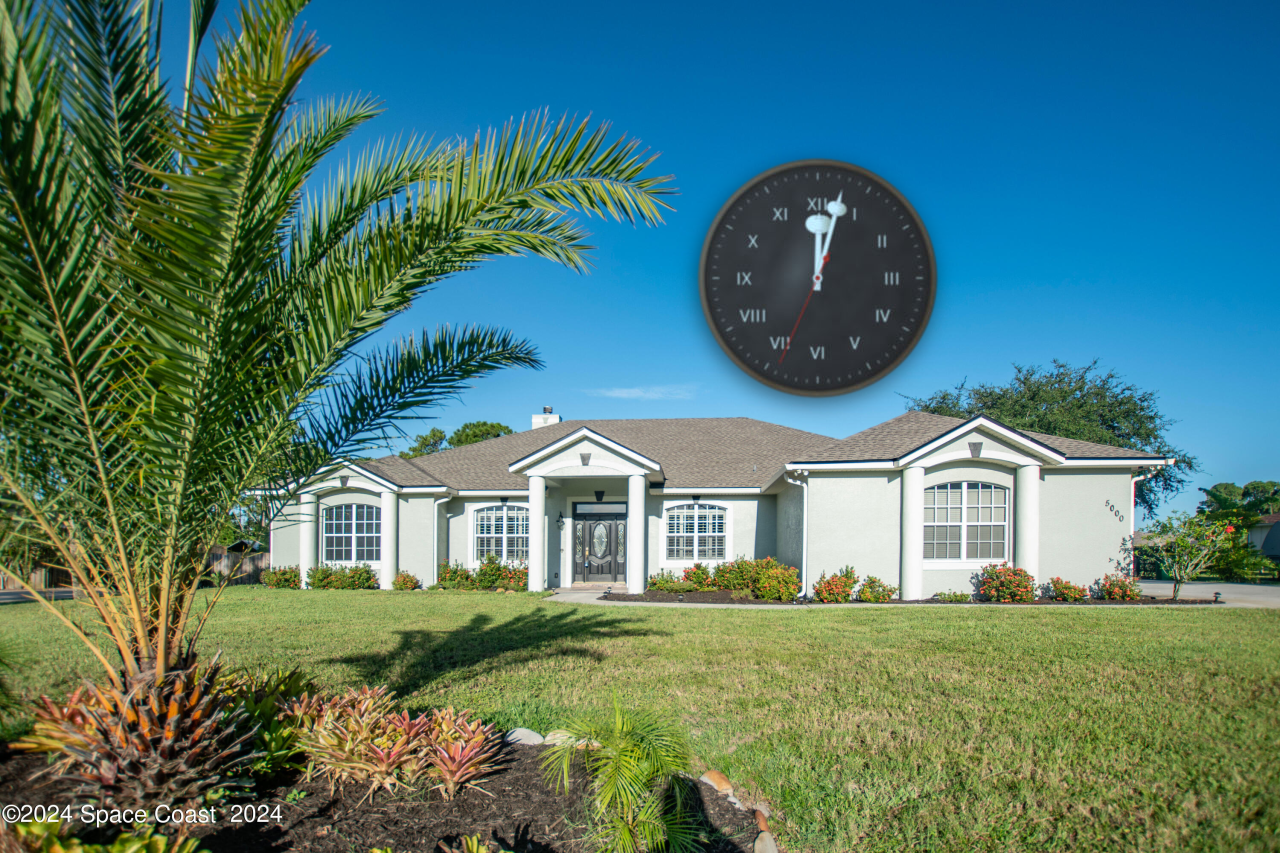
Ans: 12:02:34
